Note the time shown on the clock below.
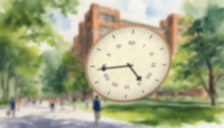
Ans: 4:44
